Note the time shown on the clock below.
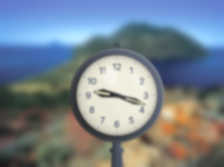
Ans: 9:18
